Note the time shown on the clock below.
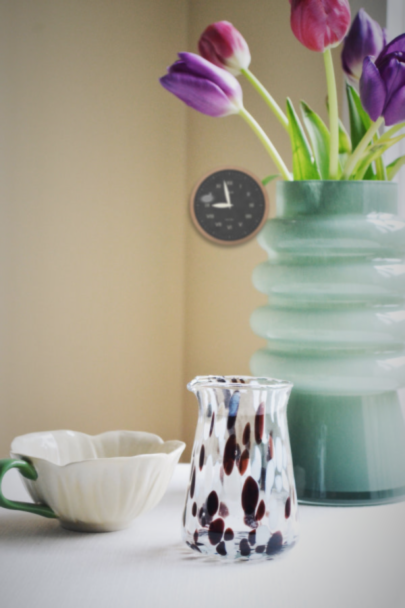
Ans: 8:58
